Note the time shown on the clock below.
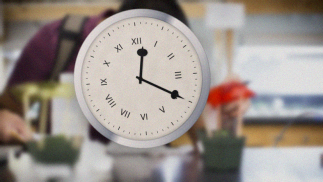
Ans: 12:20
